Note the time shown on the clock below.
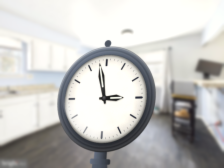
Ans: 2:58
